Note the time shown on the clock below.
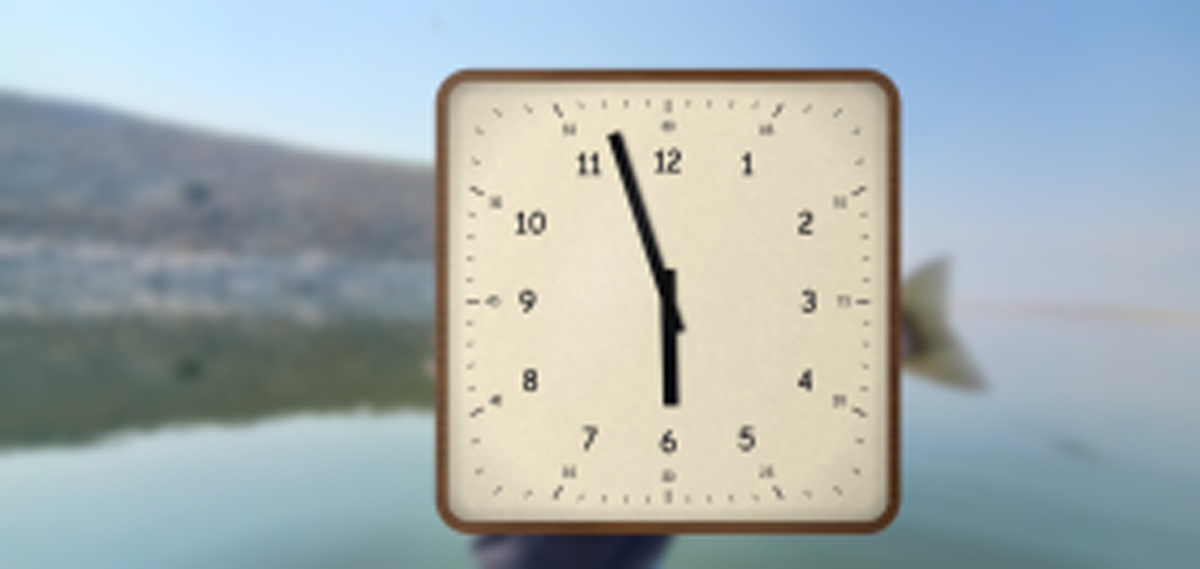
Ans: 5:57
